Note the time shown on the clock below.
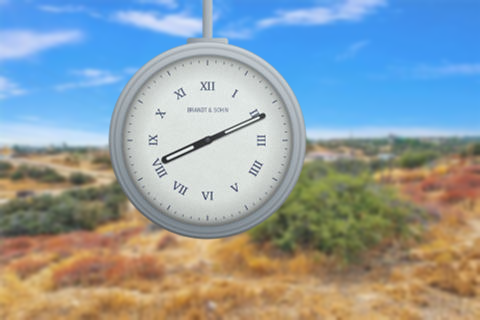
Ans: 8:11
